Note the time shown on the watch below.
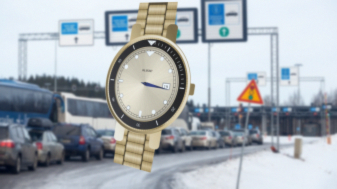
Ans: 3:16
